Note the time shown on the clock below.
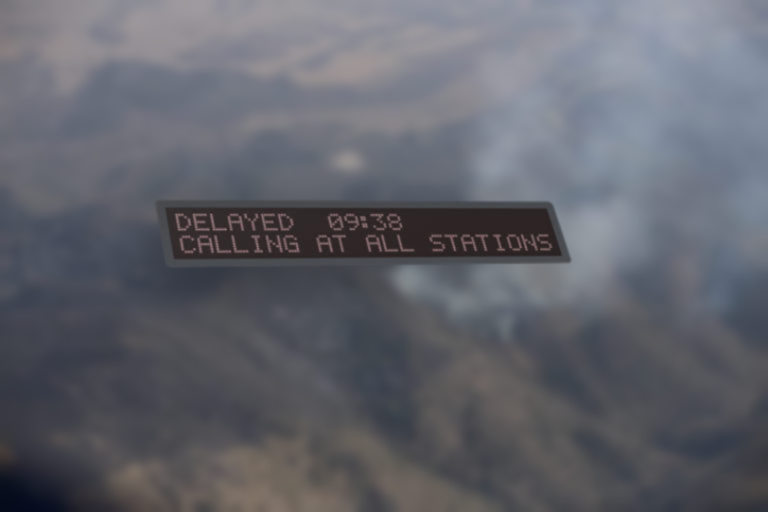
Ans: 9:38
